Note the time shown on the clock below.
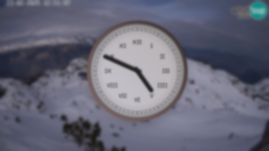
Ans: 4:49
